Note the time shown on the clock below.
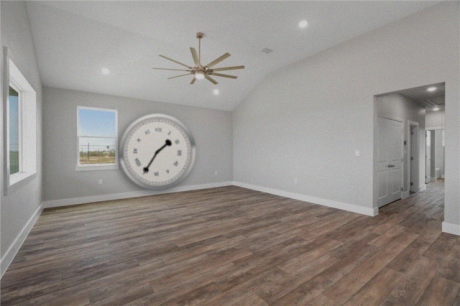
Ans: 1:35
